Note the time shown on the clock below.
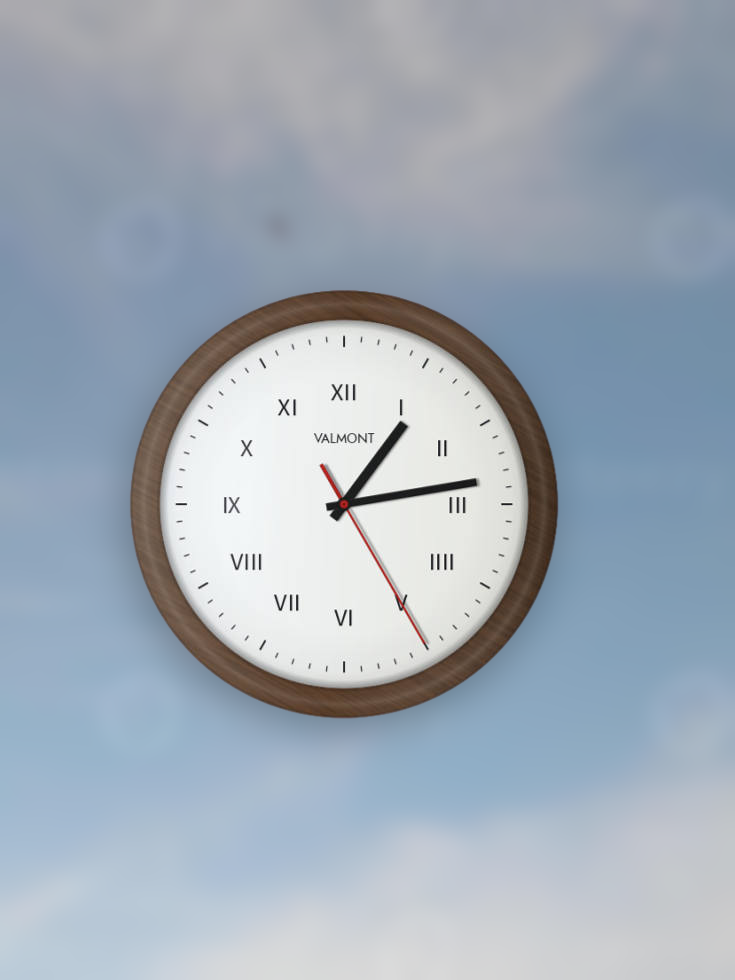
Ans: 1:13:25
